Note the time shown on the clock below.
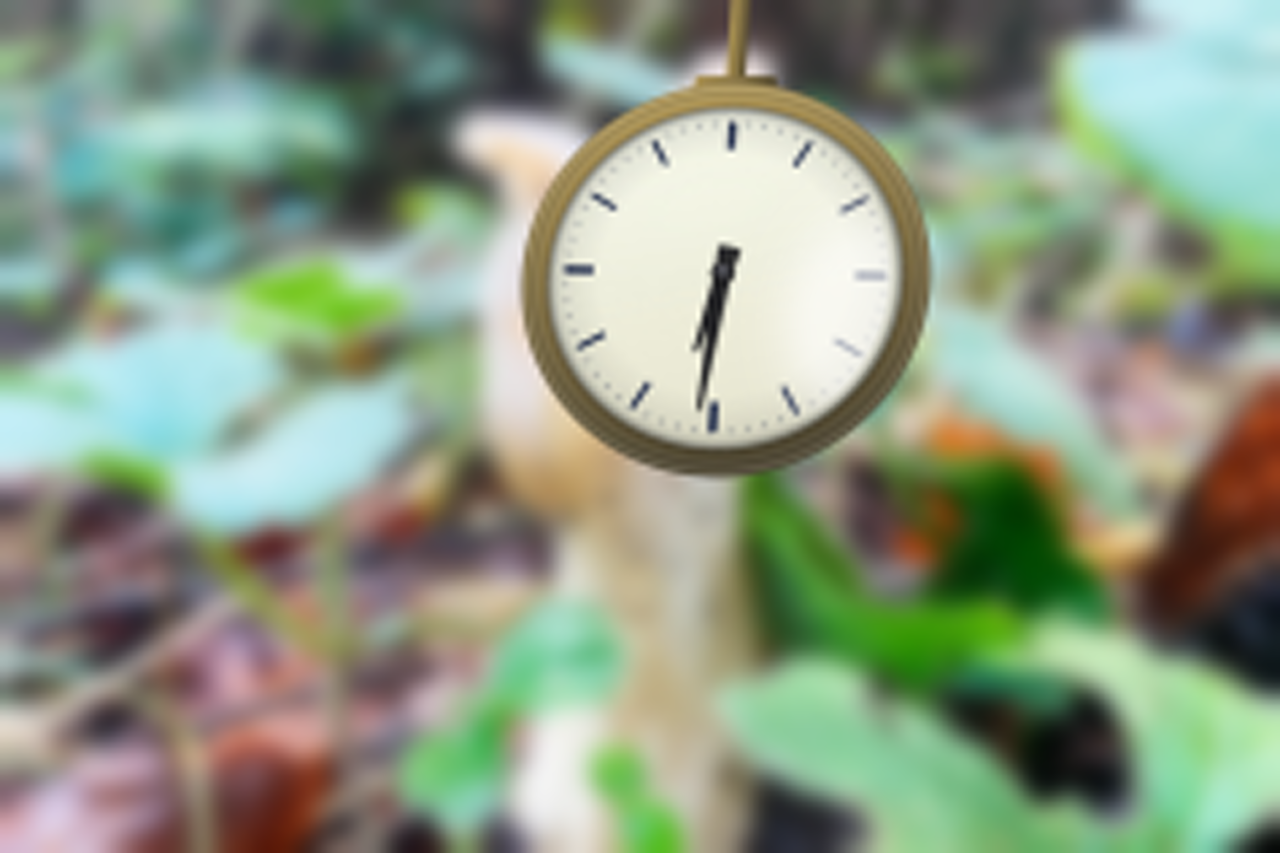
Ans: 6:31
